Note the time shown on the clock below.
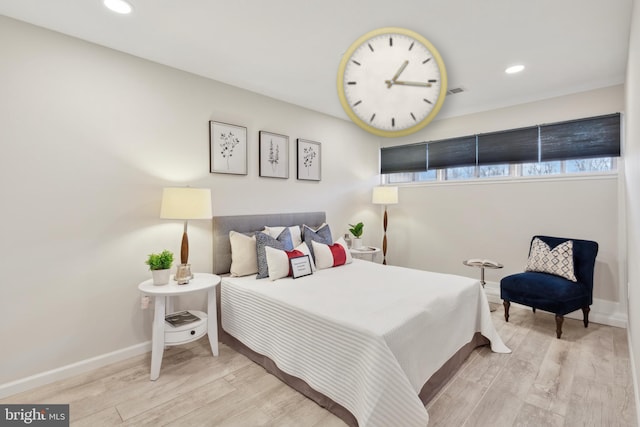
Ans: 1:16
